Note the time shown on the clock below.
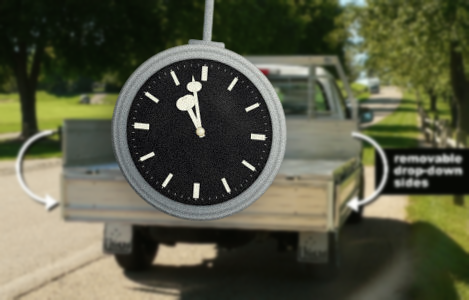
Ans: 10:58
